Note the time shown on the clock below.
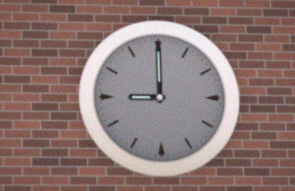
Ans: 9:00
